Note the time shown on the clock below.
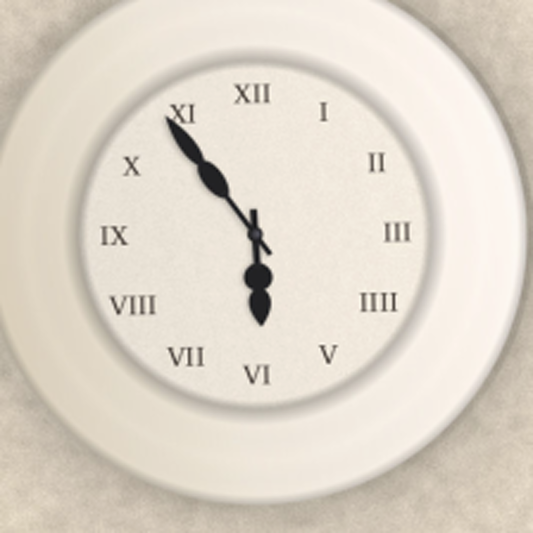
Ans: 5:54
